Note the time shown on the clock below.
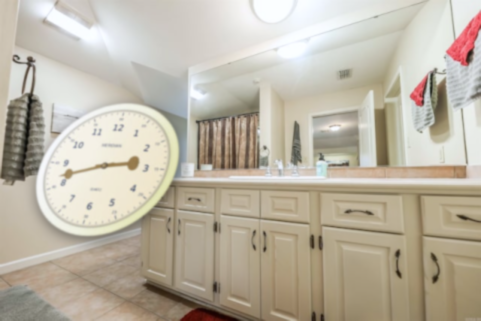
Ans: 2:42
